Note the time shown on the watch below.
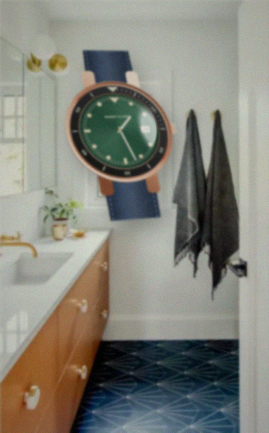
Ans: 1:27
